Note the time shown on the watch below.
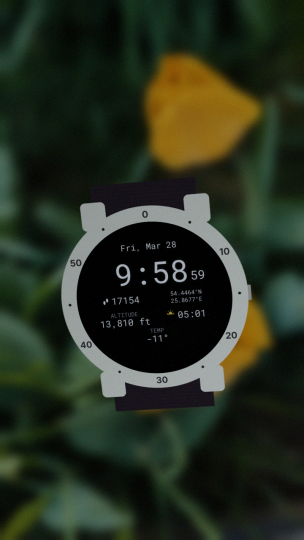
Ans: 9:58:59
